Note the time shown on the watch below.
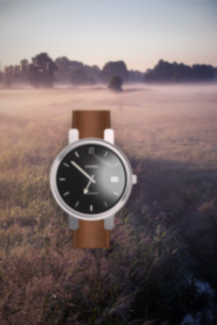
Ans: 6:52
